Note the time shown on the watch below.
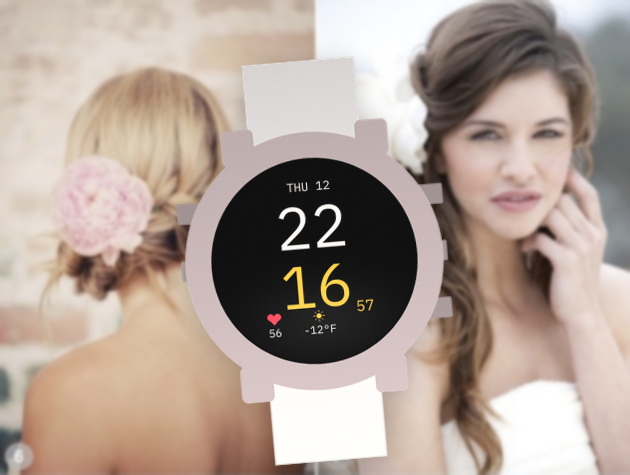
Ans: 22:16:57
